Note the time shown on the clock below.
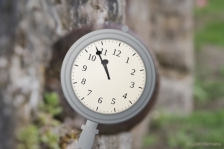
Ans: 10:53
